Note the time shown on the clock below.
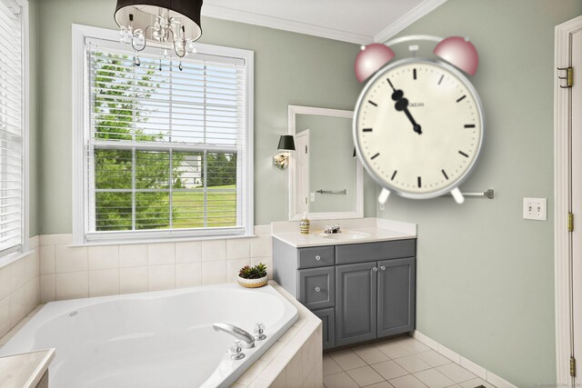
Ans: 10:55
